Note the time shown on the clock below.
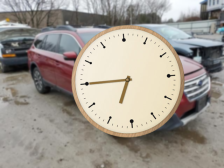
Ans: 6:45
